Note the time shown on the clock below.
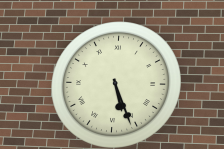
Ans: 5:26
